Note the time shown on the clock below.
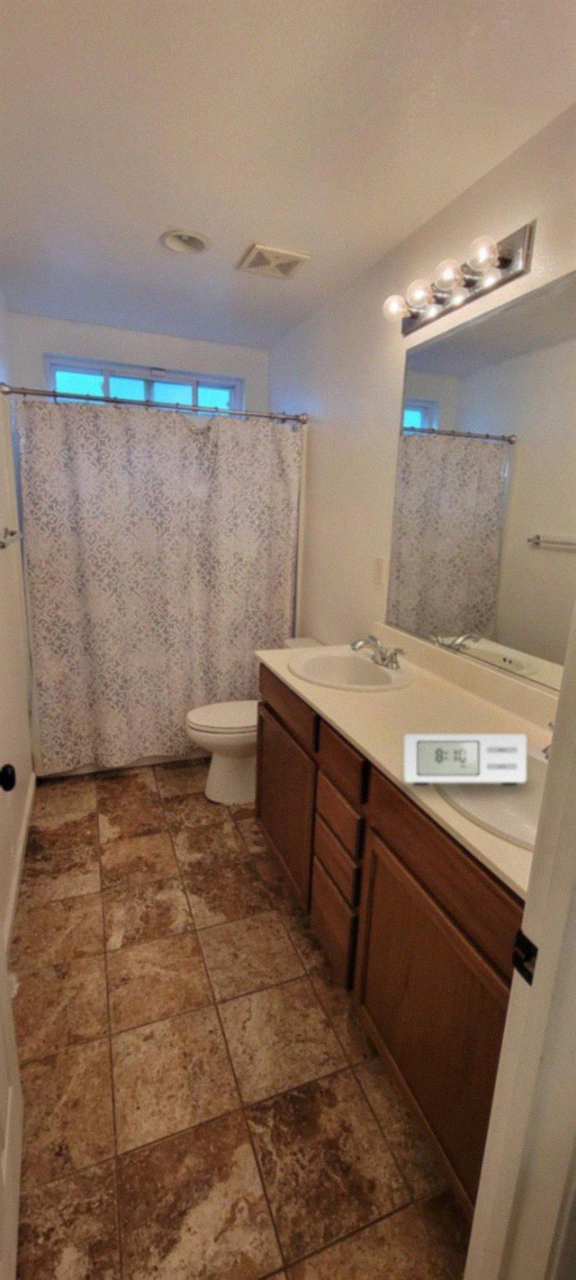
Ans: 8:10
